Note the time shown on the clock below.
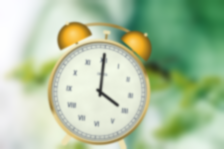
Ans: 4:00
